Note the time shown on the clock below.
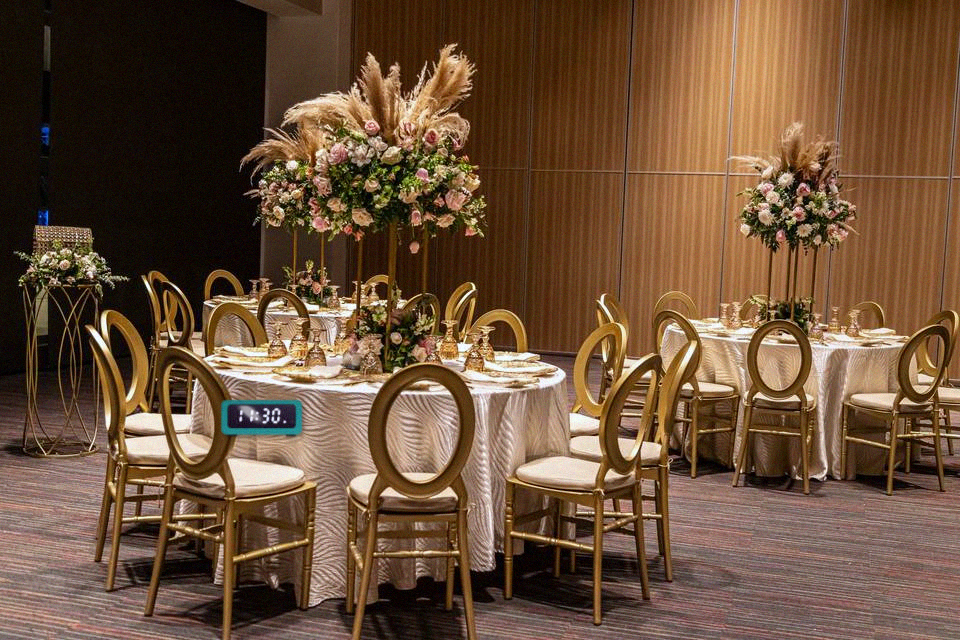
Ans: 11:30
